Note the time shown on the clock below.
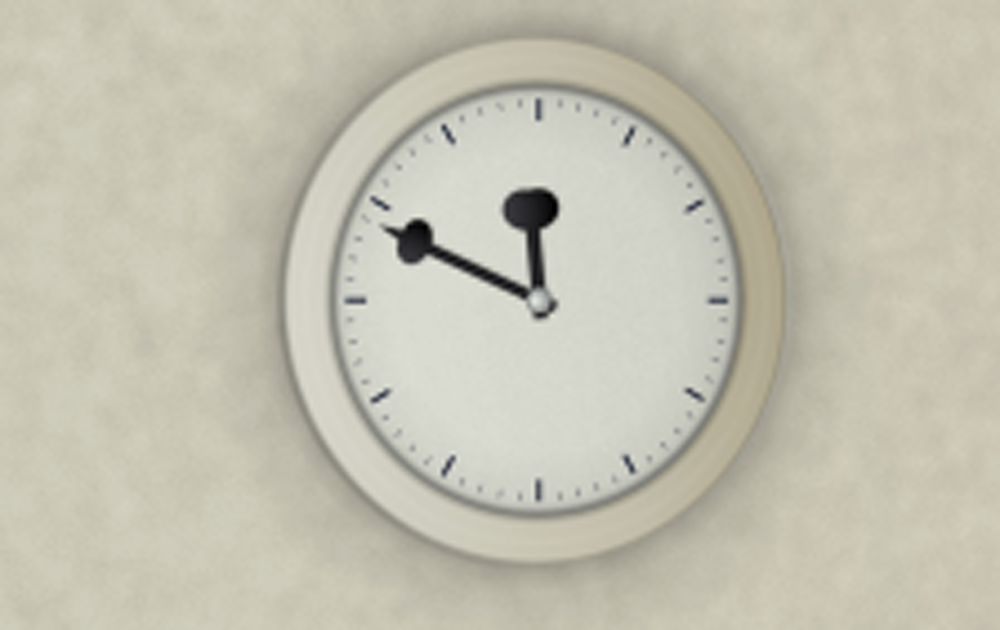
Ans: 11:49
